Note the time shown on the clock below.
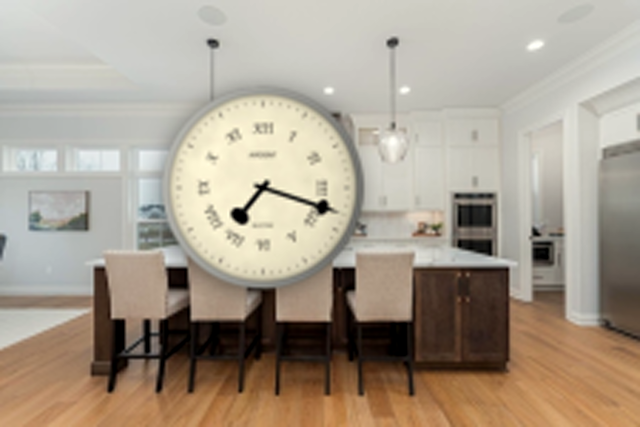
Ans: 7:18
